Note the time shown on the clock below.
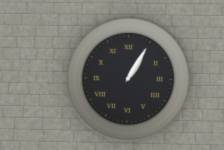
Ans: 1:05
